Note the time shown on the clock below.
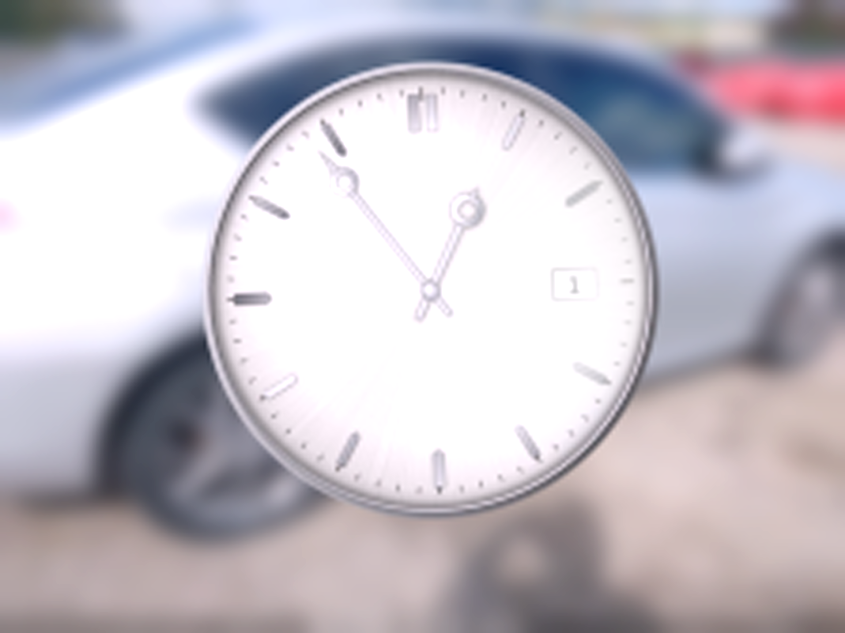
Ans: 12:54
